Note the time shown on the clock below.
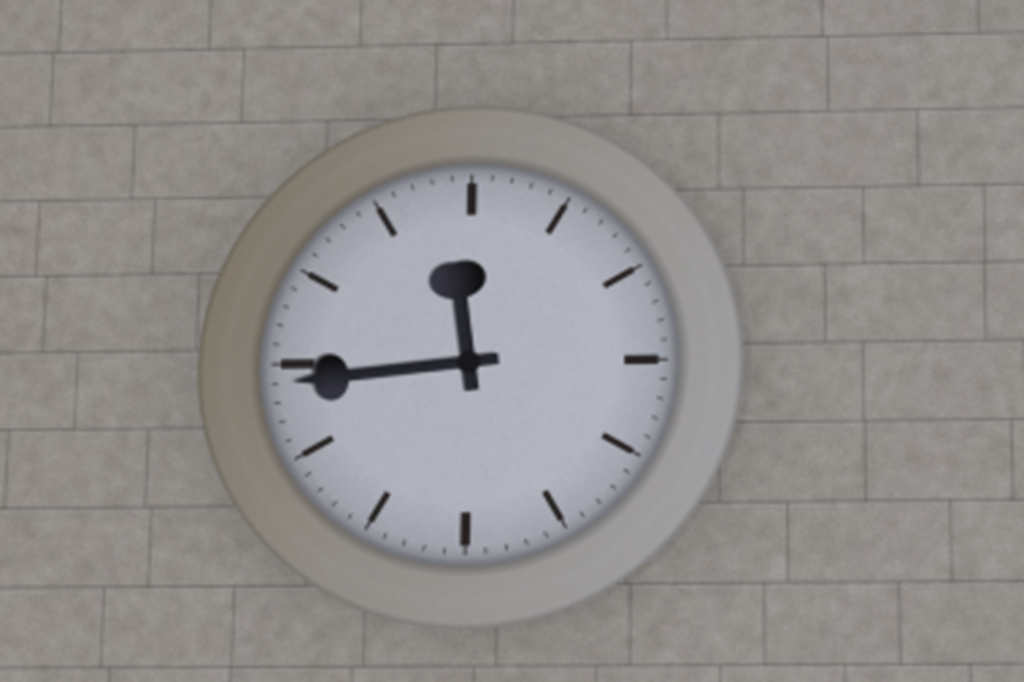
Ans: 11:44
